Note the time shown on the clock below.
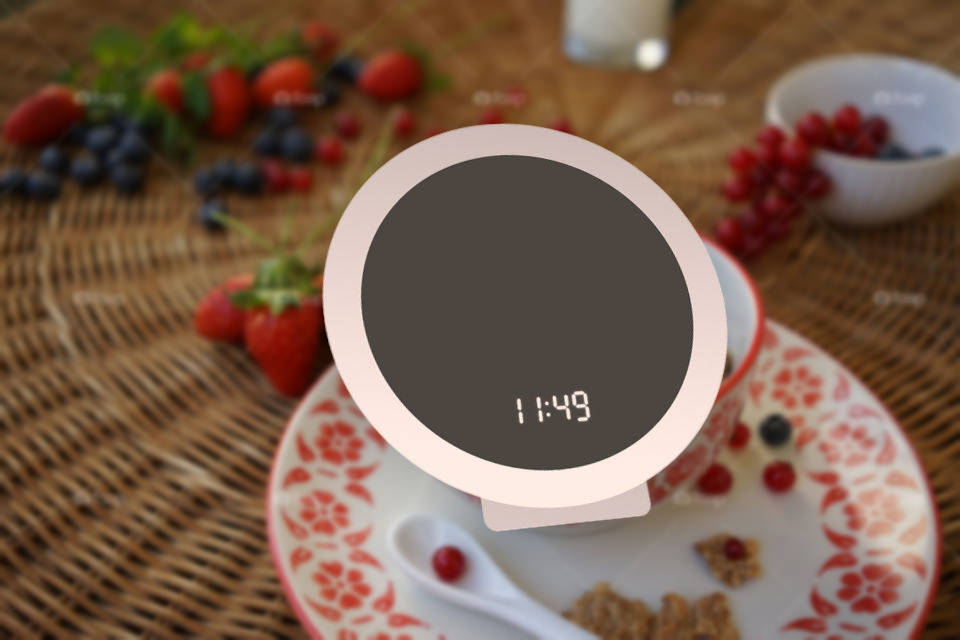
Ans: 11:49
